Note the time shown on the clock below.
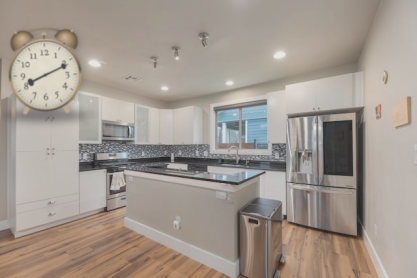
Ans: 8:11
